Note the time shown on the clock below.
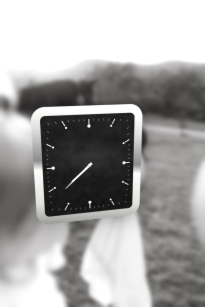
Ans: 7:38
